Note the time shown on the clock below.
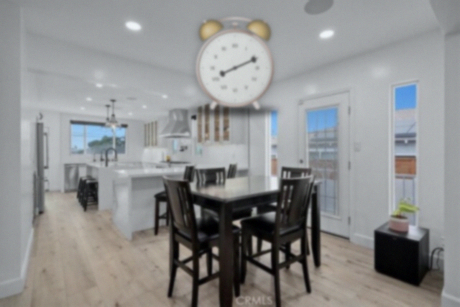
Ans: 8:11
